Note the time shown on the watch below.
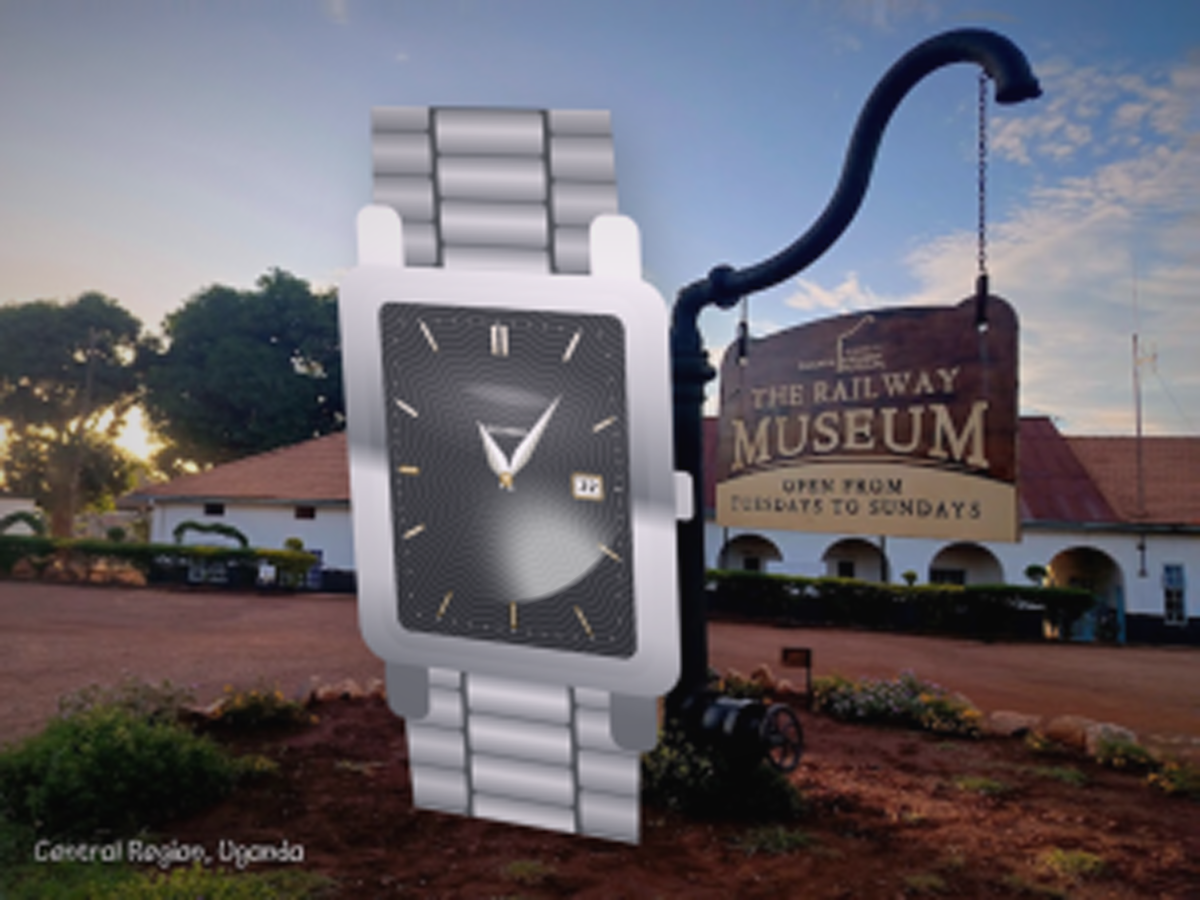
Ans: 11:06
